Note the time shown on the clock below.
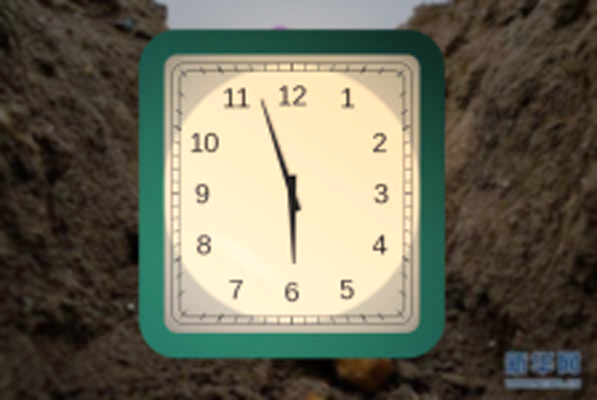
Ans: 5:57
